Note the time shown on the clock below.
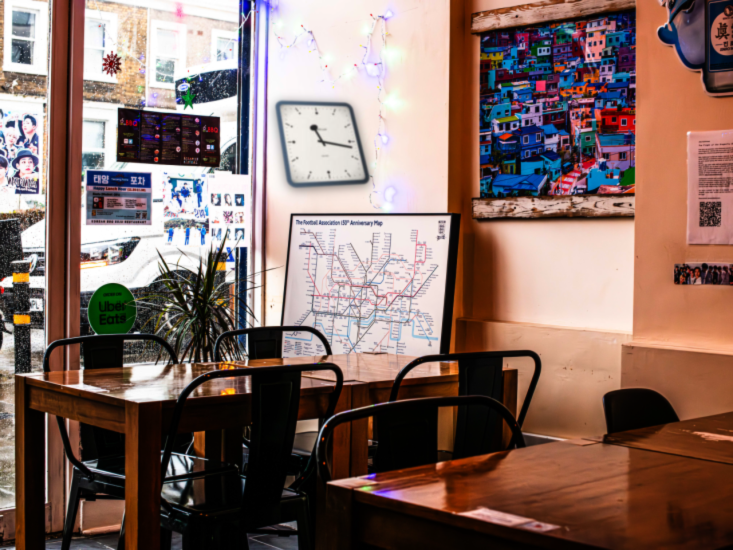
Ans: 11:17
